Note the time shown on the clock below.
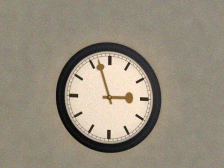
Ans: 2:57
